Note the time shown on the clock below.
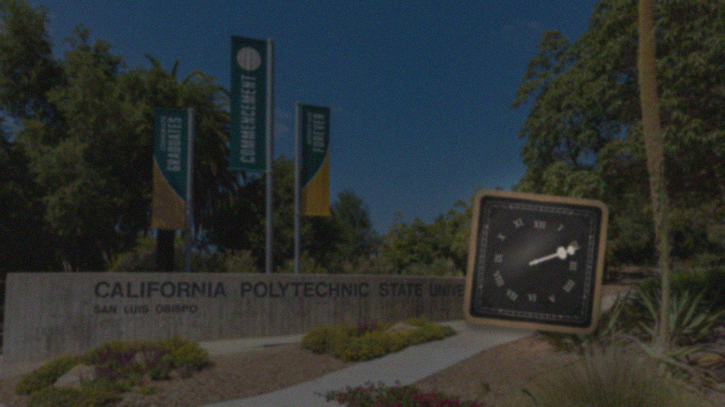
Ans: 2:11
